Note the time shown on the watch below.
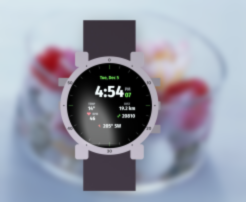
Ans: 4:54
